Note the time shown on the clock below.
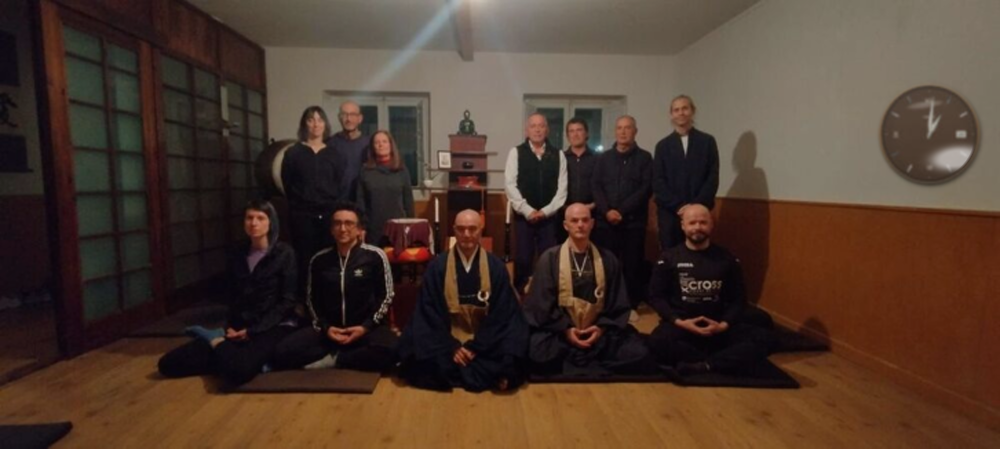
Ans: 1:01
